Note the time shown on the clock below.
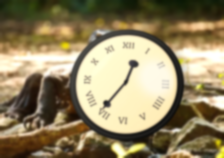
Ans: 12:36
